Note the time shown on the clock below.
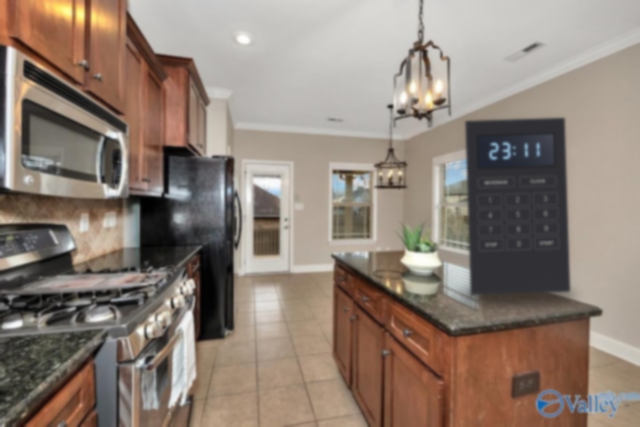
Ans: 23:11
